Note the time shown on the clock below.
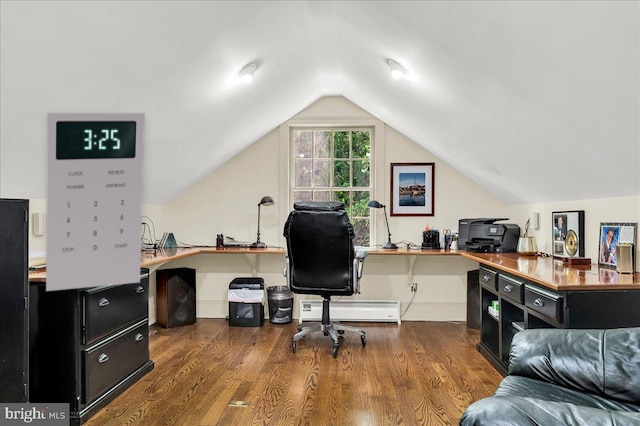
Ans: 3:25
